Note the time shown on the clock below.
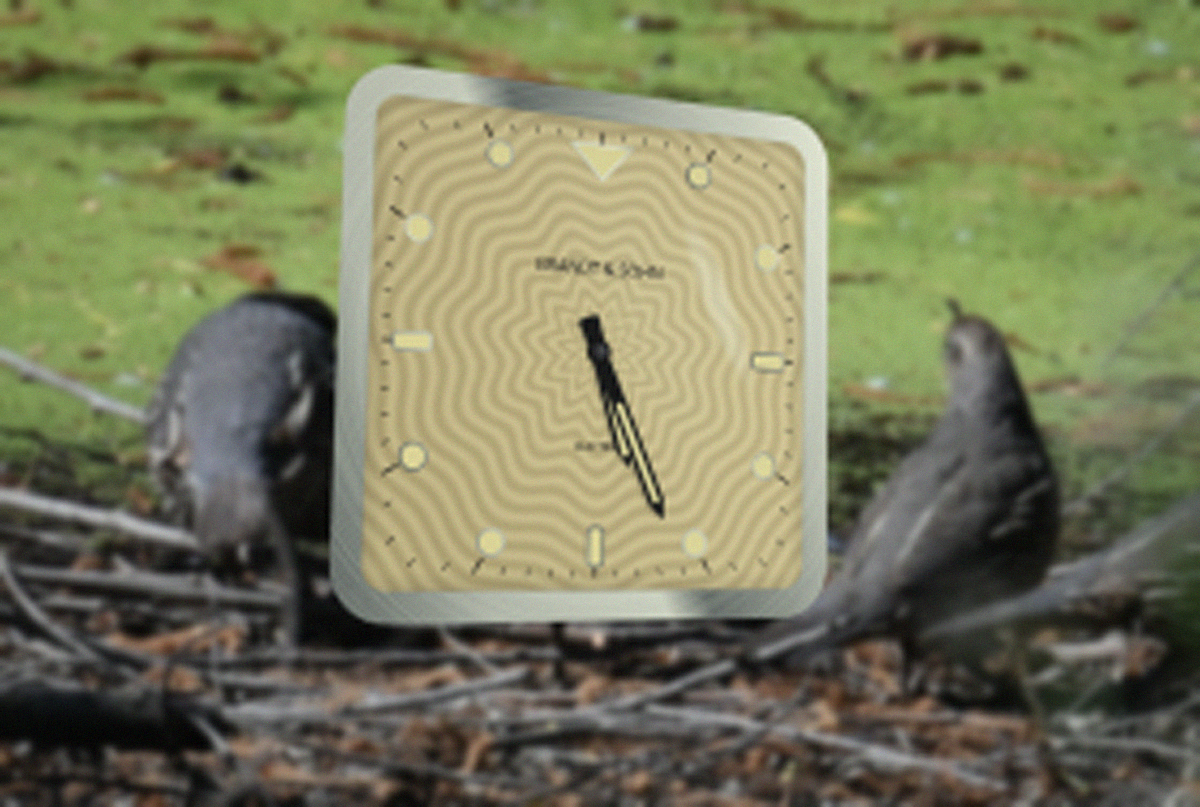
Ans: 5:26
